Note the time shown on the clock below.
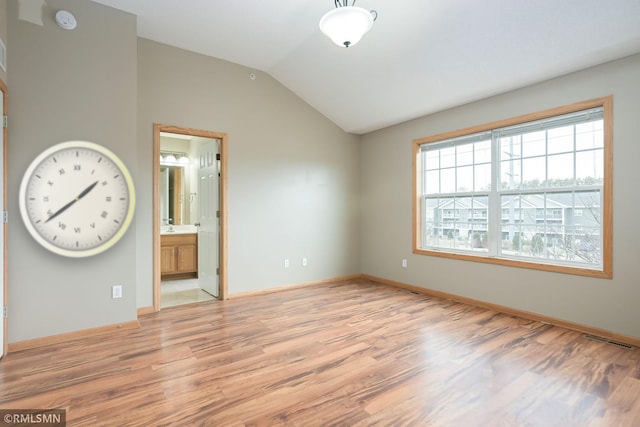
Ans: 1:39
